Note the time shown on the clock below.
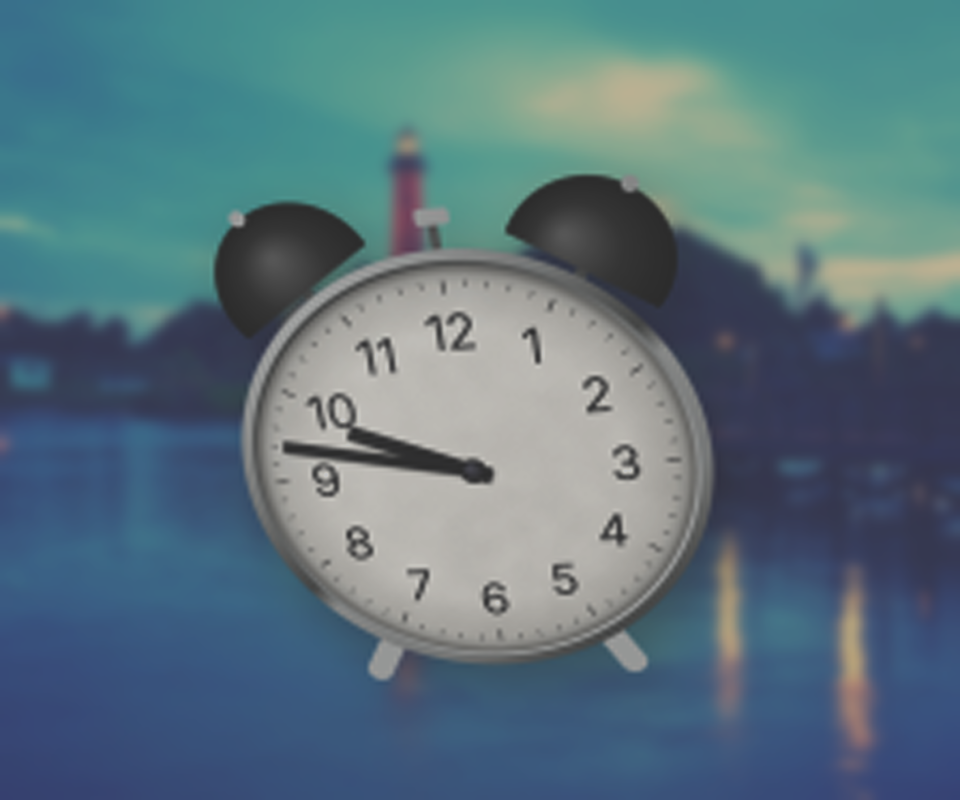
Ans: 9:47
